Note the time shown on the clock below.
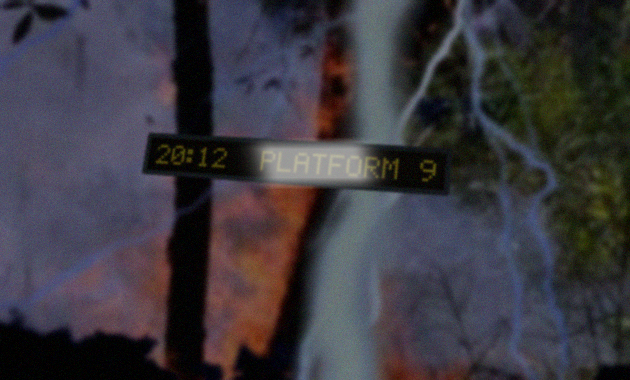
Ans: 20:12
